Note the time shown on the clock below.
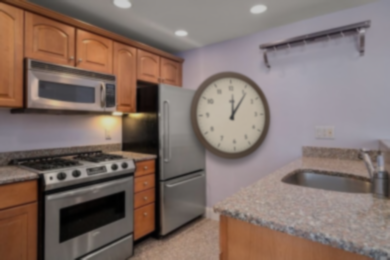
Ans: 12:06
